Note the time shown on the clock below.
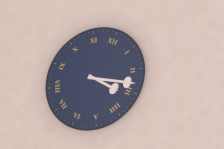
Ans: 3:13
